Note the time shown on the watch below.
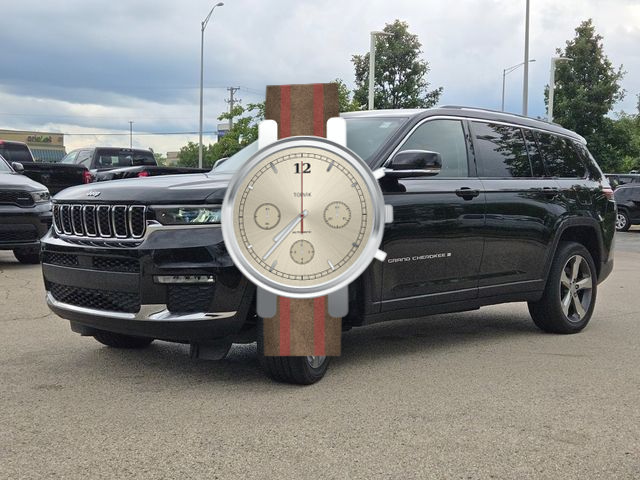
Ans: 7:37
